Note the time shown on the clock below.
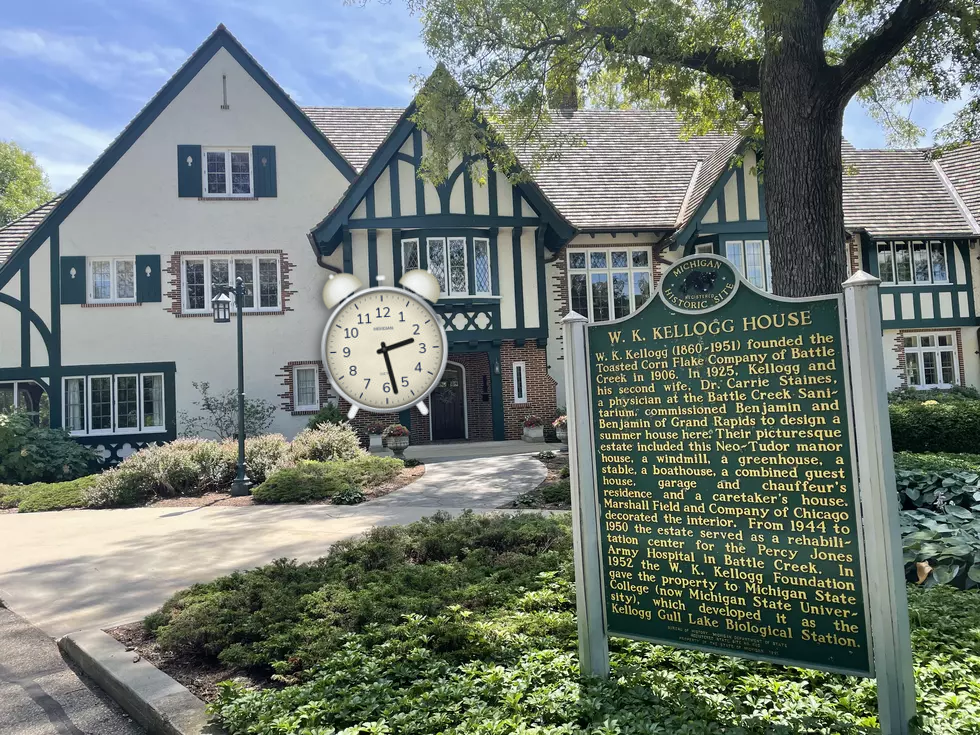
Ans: 2:28
